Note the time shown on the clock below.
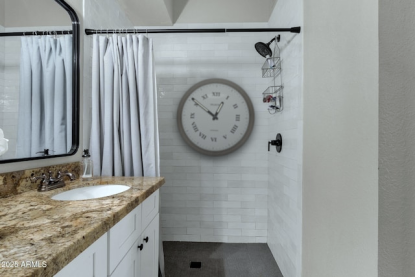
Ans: 12:51
